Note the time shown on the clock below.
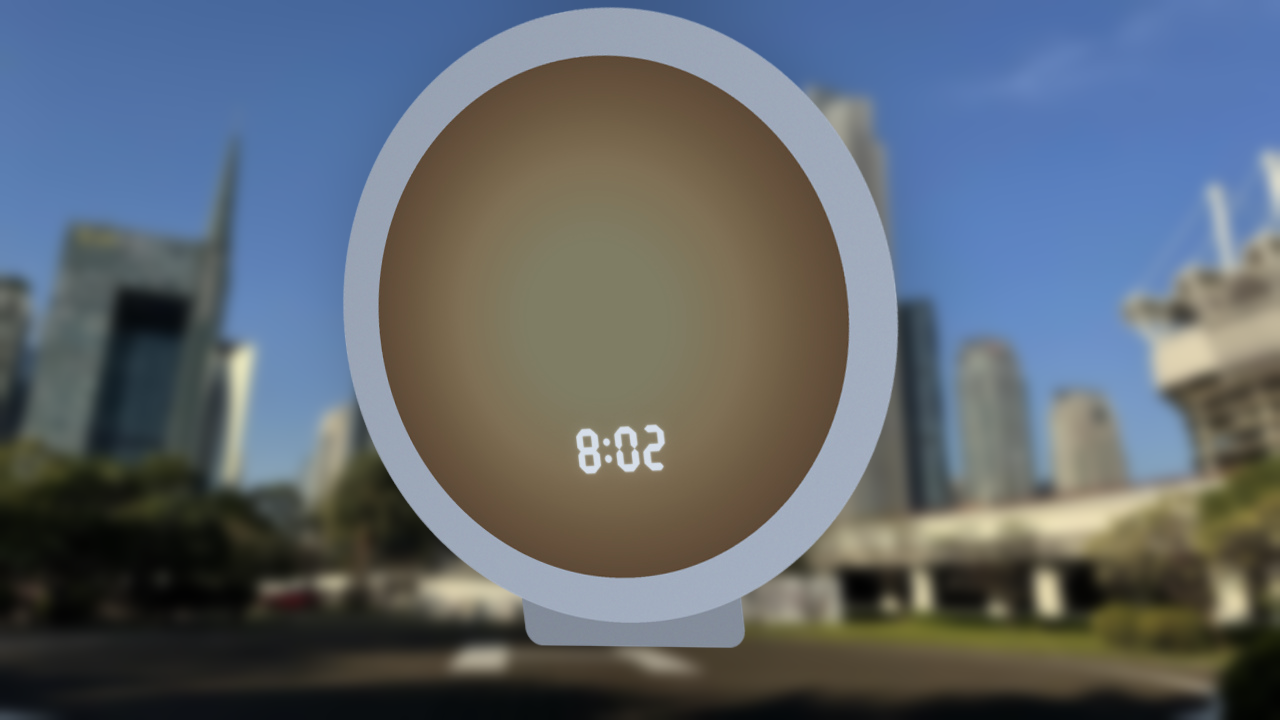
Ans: 8:02
